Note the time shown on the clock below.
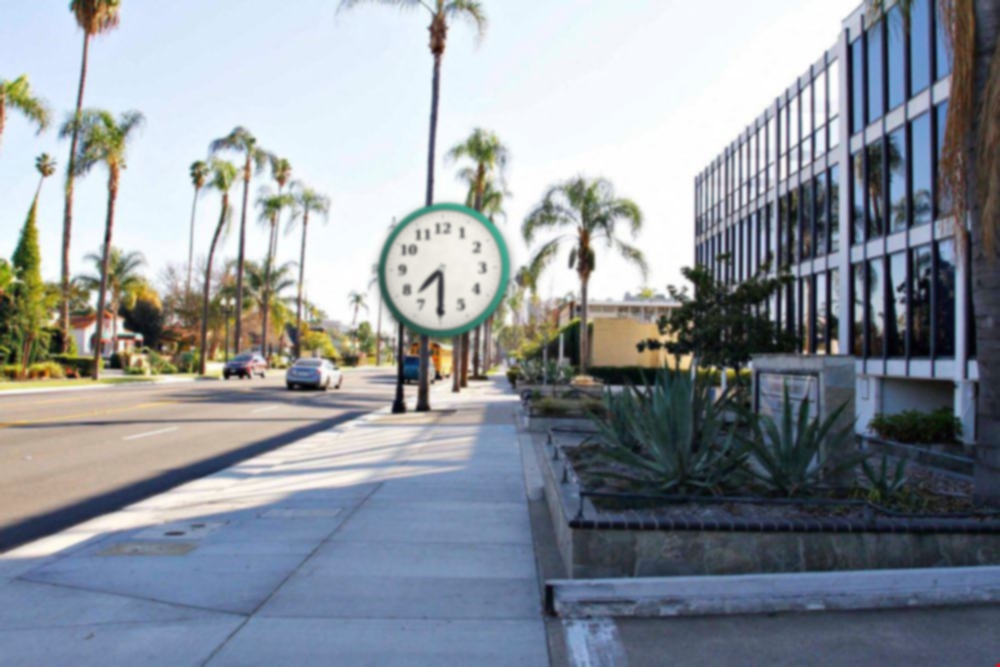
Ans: 7:30
